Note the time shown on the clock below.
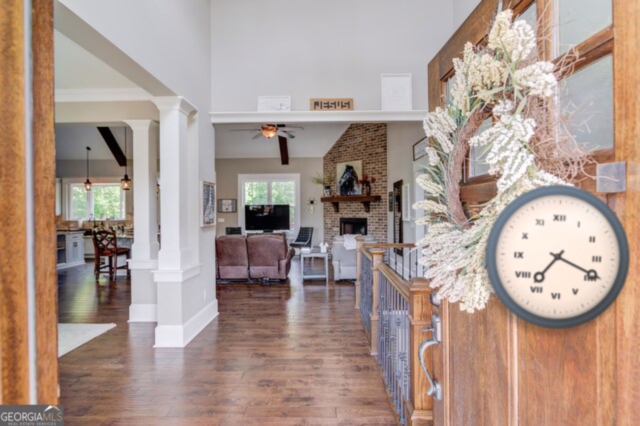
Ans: 7:19
